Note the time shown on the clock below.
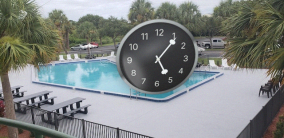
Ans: 5:06
